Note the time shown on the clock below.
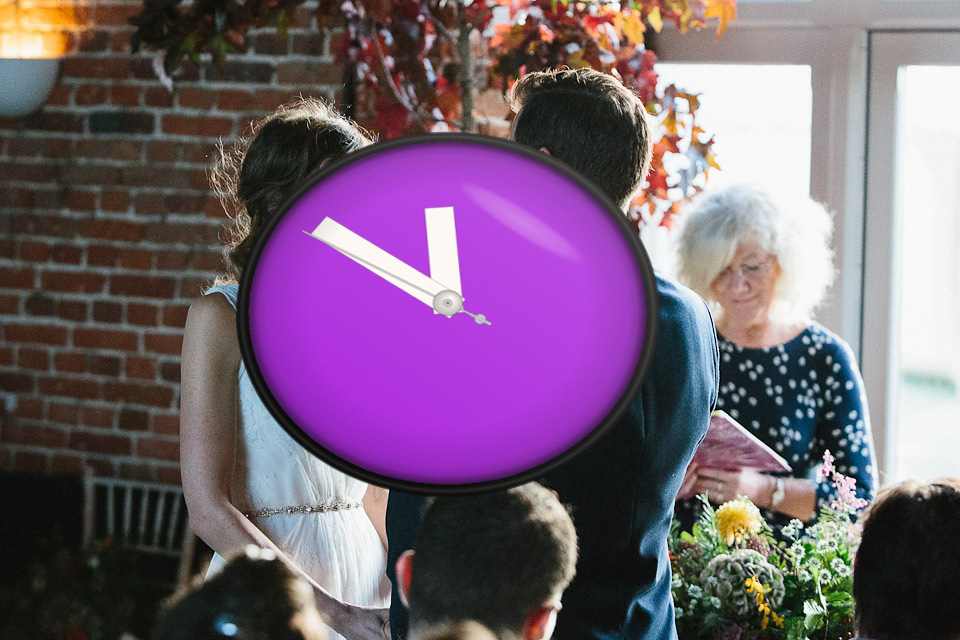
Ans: 11:50:50
